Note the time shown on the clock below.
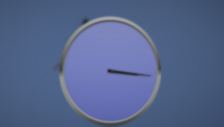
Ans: 3:16
